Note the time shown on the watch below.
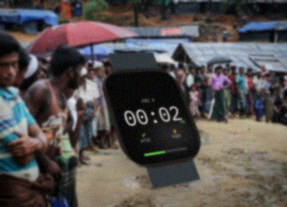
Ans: 0:02
